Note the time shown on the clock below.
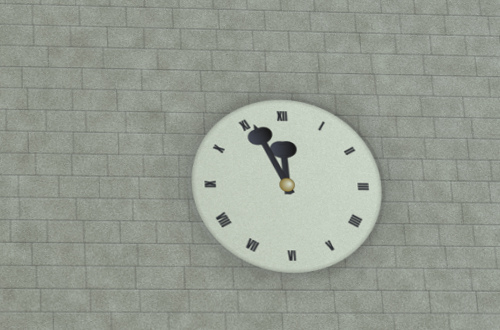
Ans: 11:56
